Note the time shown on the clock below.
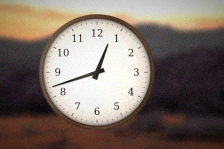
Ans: 12:42
